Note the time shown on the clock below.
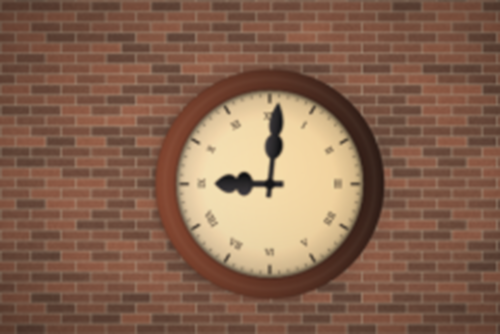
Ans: 9:01
